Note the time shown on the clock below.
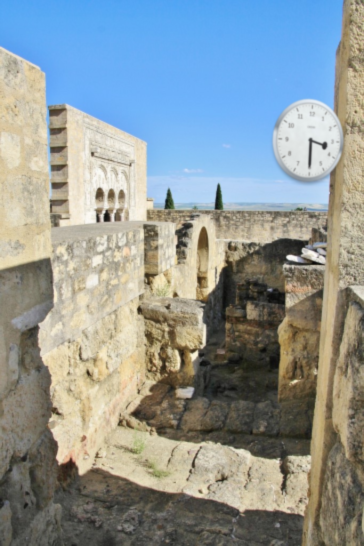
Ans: 3:30
